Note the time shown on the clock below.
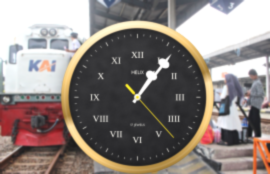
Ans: 1:06:23
